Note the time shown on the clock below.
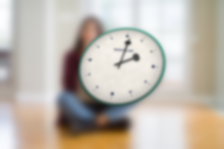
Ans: 2:01
